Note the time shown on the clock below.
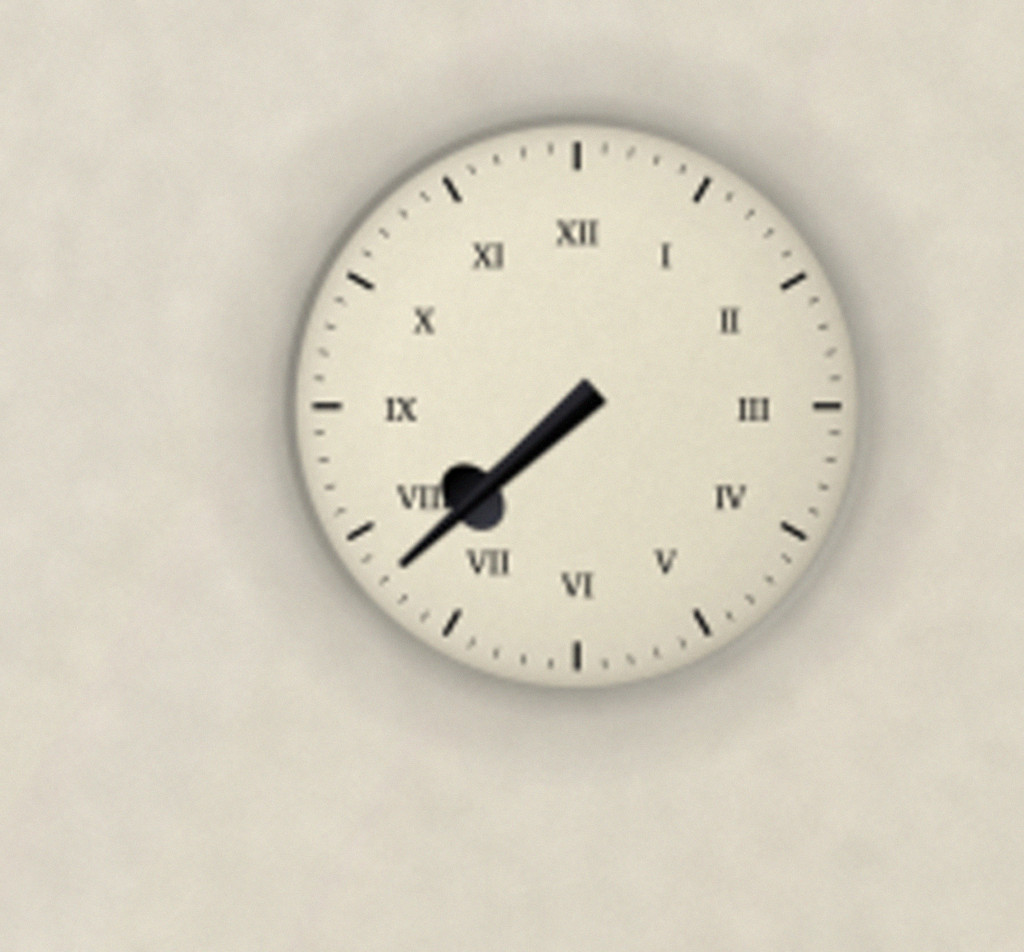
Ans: 7:38
